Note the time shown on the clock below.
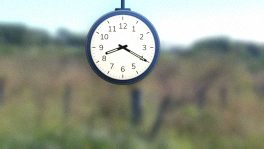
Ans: 8:20
